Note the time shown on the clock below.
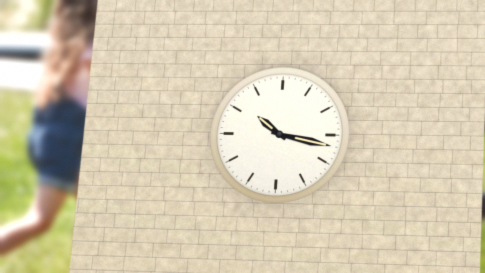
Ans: 10:17
